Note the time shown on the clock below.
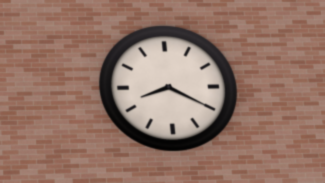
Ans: 8:20
